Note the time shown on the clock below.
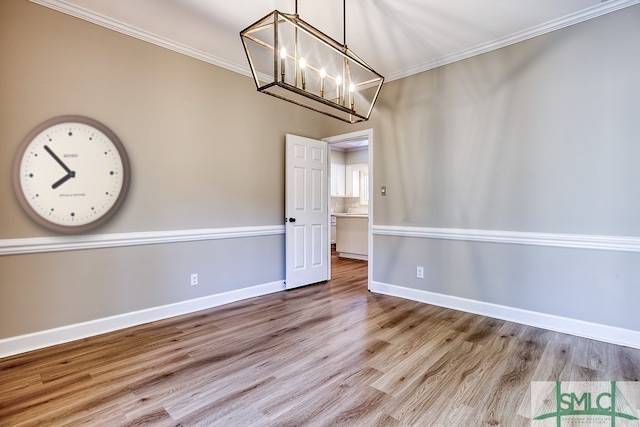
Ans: 7:53
